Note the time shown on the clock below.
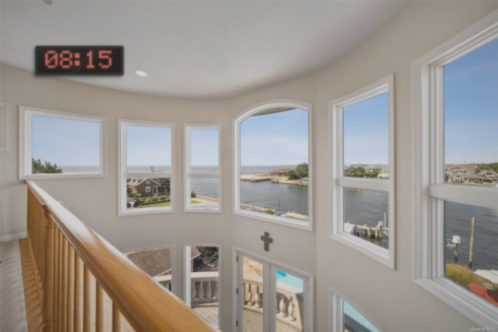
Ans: 8:15
